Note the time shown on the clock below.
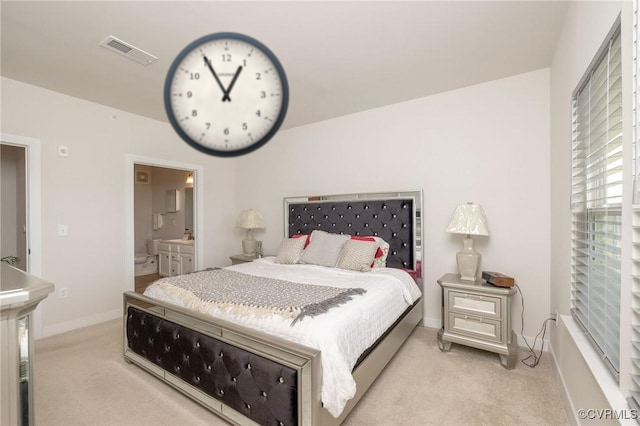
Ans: 12:55
